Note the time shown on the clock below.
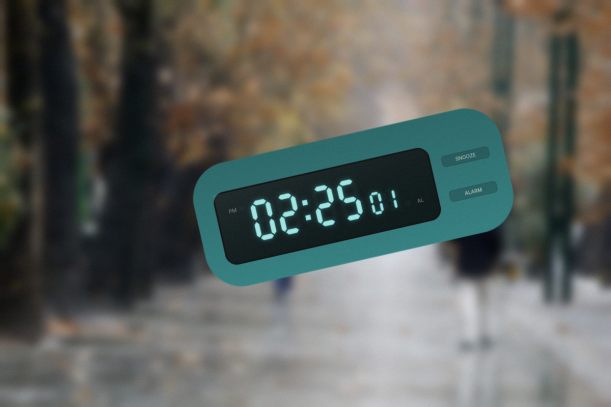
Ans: 2:25:01
